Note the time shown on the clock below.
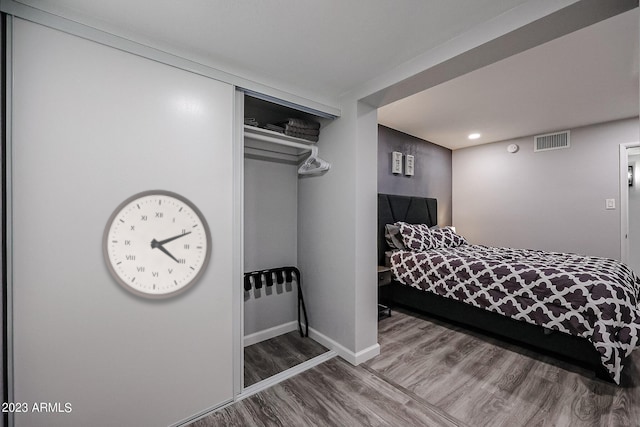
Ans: 4:11
